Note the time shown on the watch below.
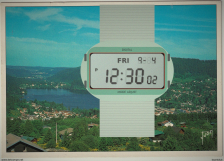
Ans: 12:30:02
